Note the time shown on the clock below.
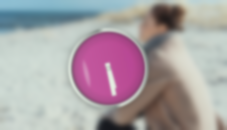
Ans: 5:28
